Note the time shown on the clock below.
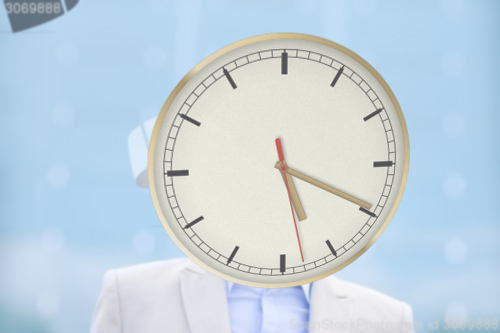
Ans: 5:19:28
